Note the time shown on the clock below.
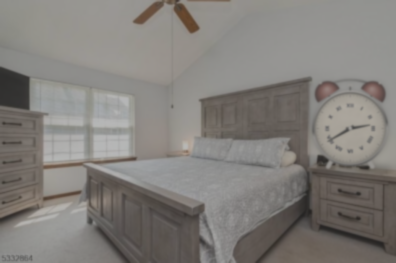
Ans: 2:40
